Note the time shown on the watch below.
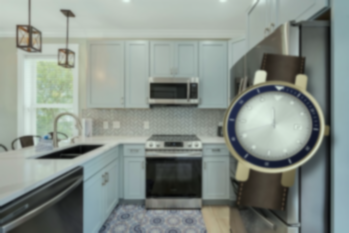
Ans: 11:41
